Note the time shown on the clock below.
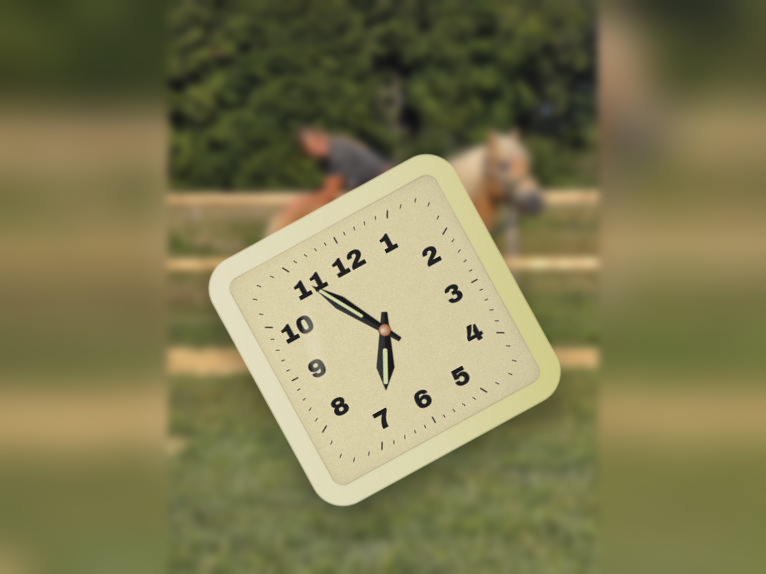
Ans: 6:55
